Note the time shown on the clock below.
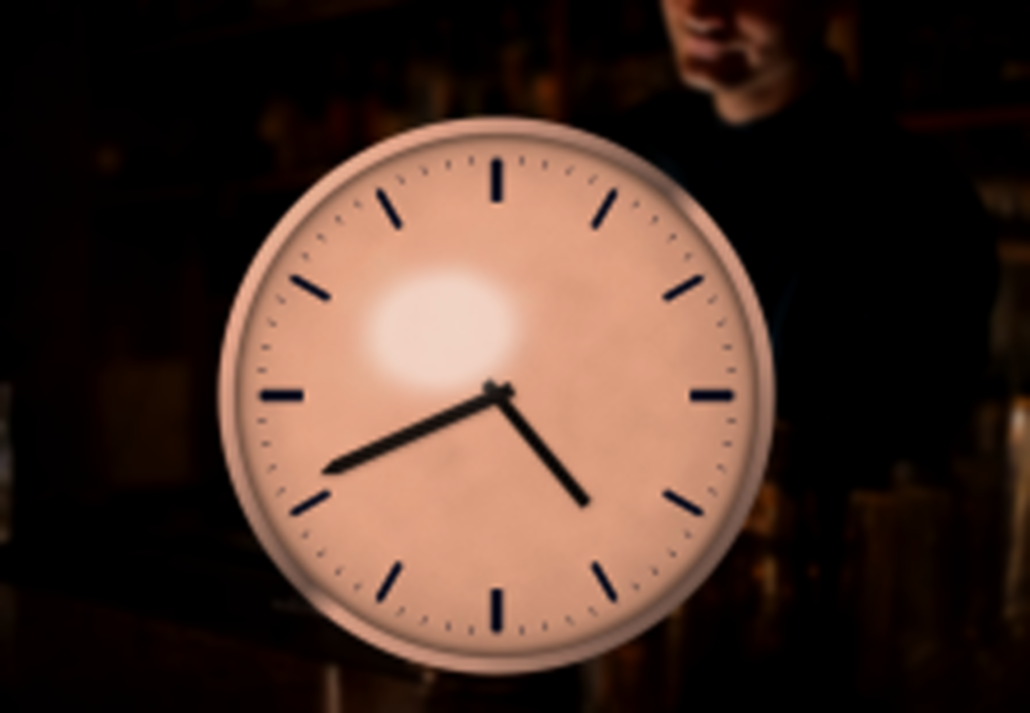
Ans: 4:41
